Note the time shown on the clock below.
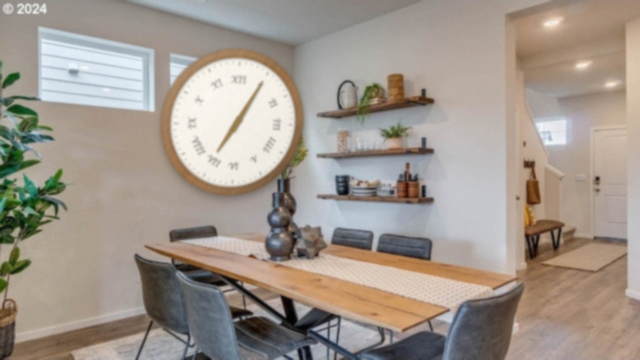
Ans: 7:05
